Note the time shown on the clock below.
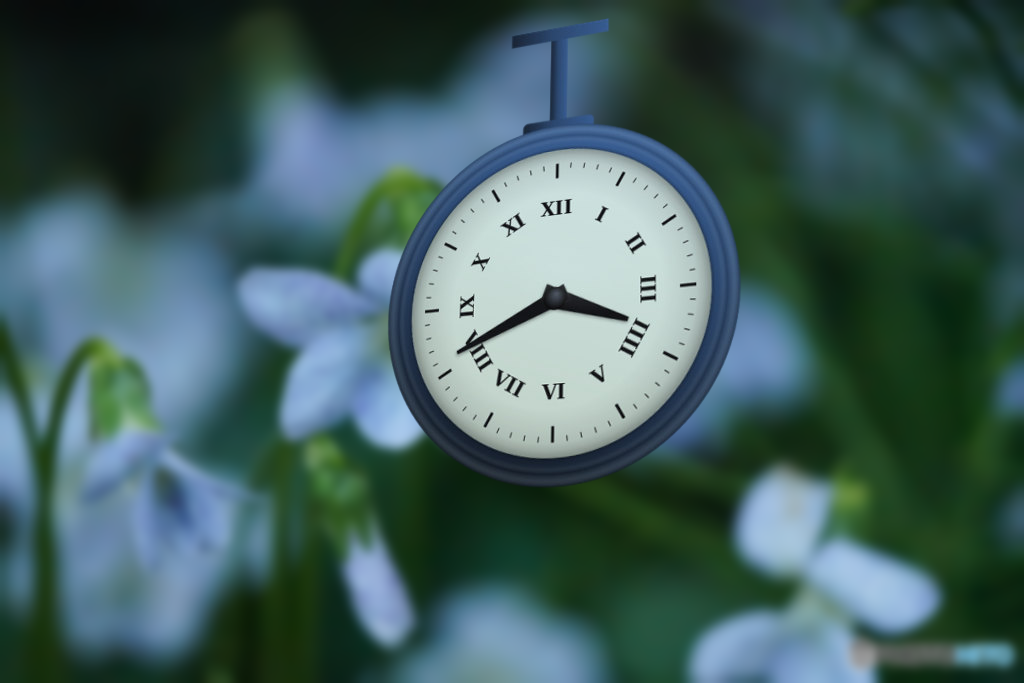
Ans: 3:41
